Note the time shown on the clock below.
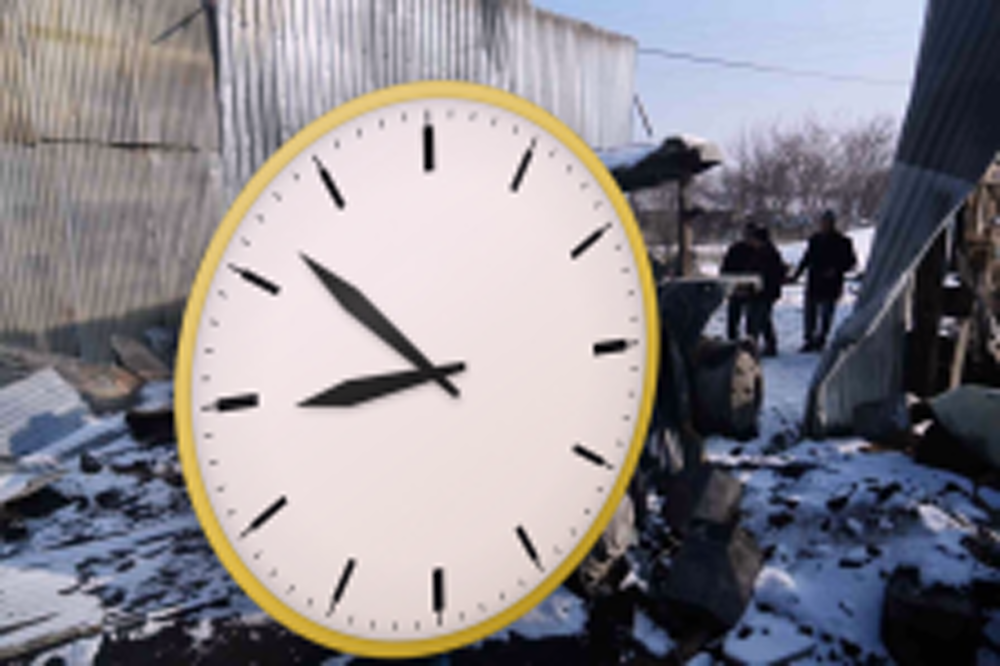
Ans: 8:52
